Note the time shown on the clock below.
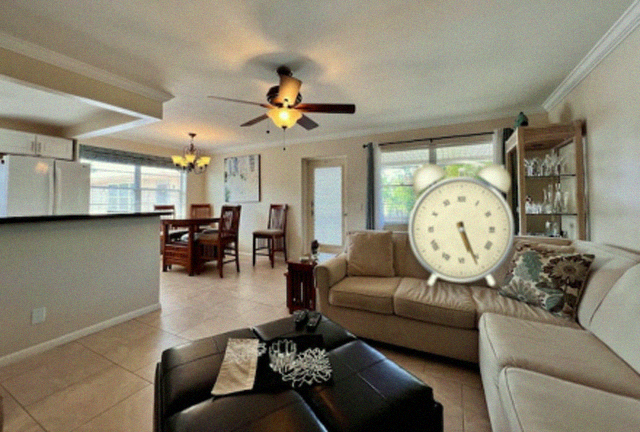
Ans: 5:26
